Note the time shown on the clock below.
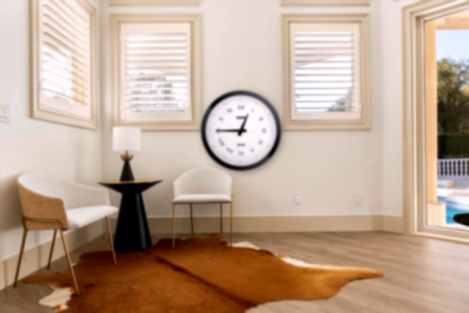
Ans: 12:45
